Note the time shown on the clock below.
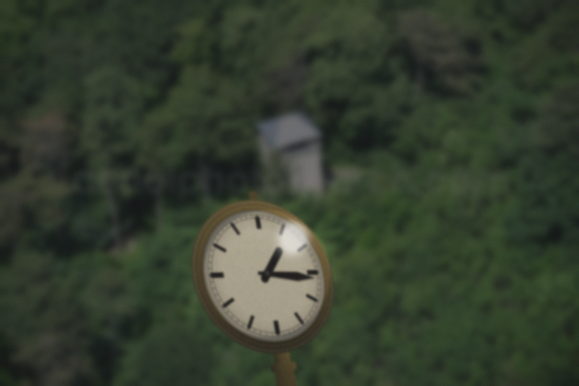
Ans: 1:16
